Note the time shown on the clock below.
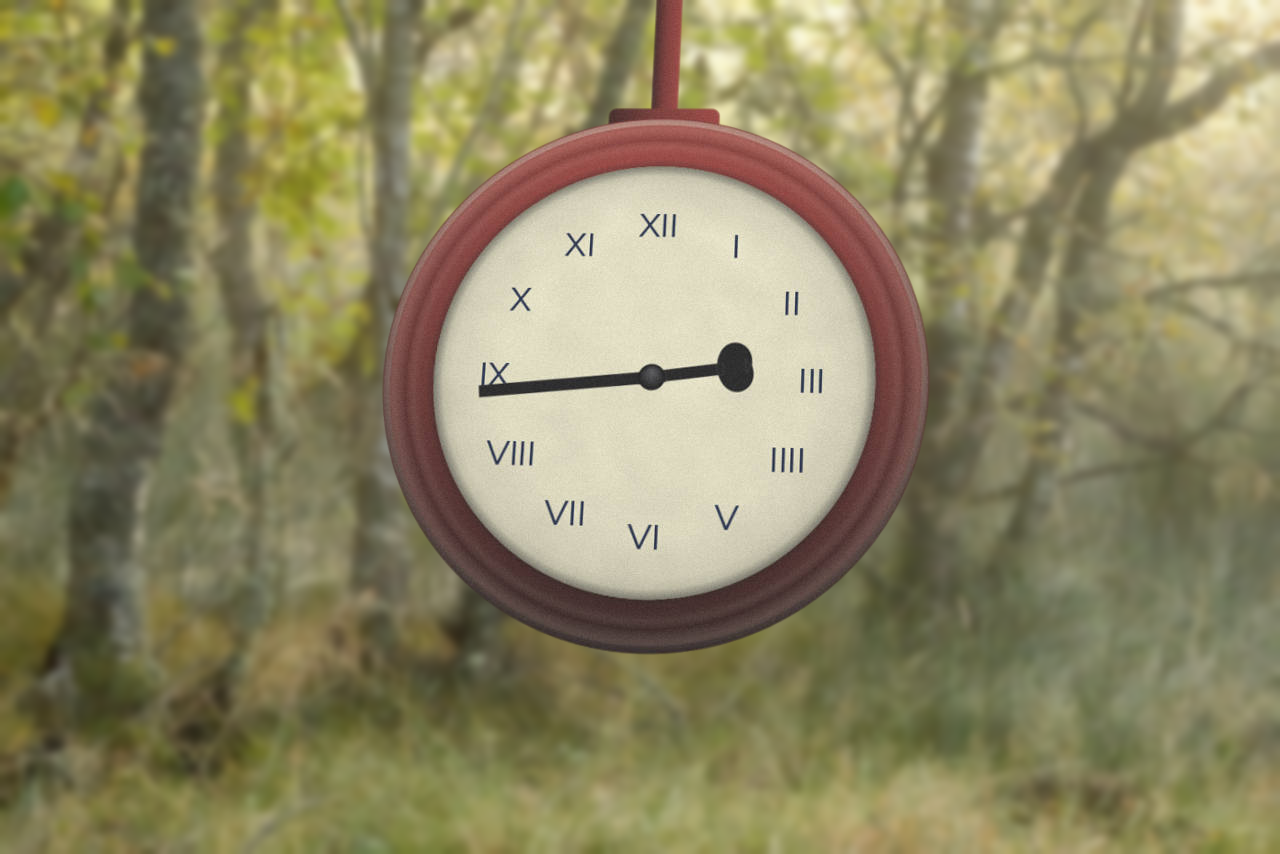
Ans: 2:44
